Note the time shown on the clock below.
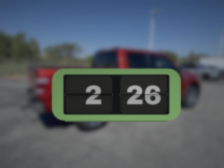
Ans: 2:26
